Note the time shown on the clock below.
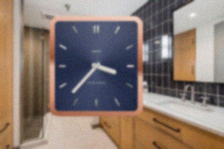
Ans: 3:37
